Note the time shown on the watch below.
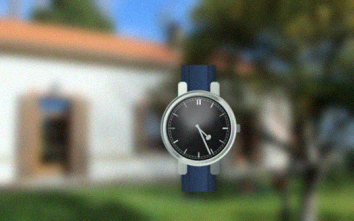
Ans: 4:26
